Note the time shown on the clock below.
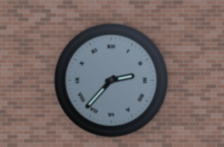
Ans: 2:37
